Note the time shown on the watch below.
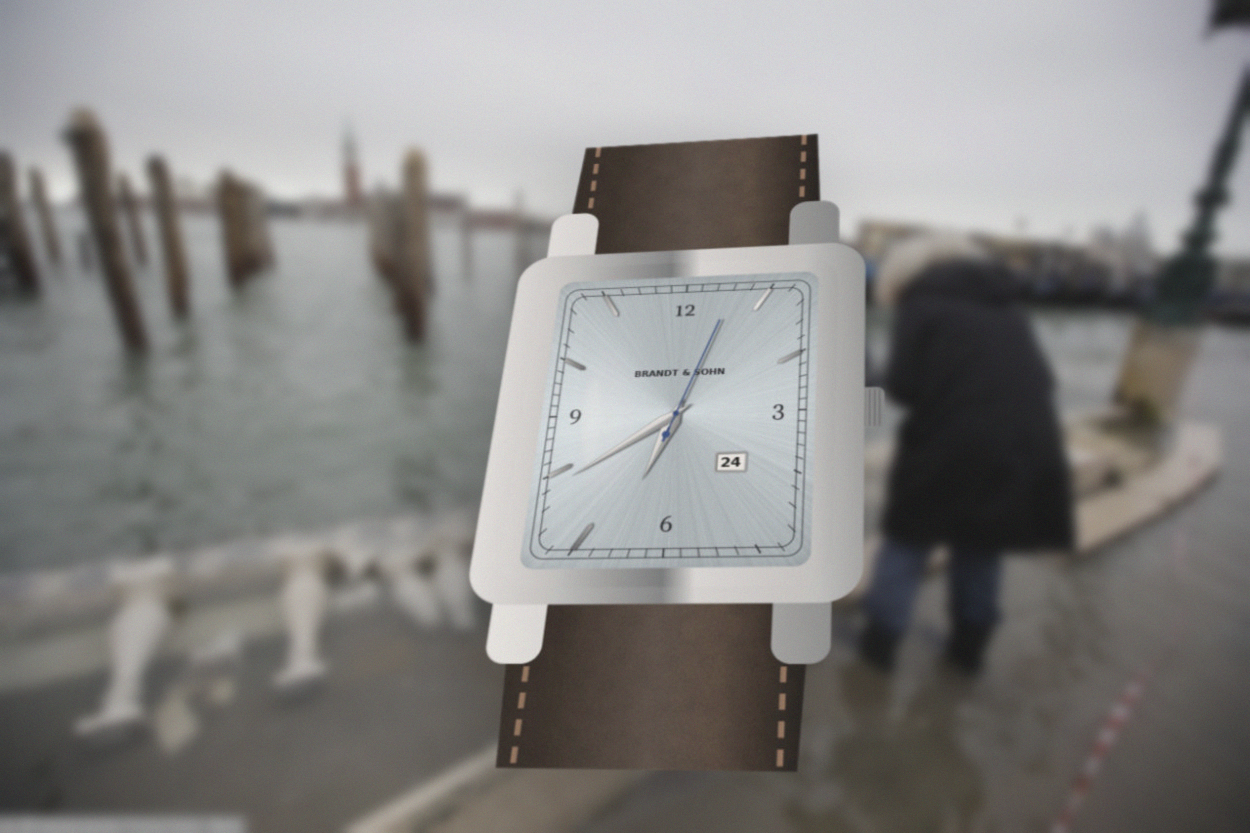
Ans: 6:39:03
